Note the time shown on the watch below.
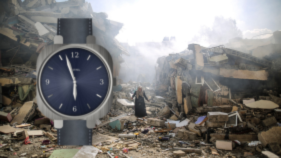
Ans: 5:57
